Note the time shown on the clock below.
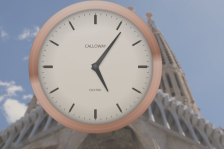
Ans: 5:06
